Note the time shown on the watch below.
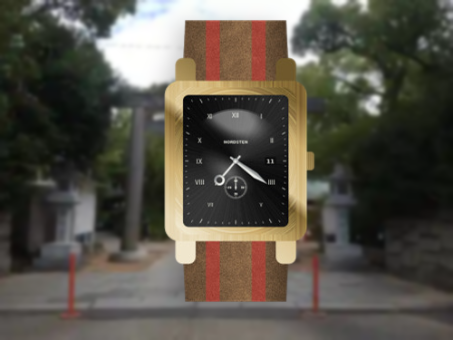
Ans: 7:21
